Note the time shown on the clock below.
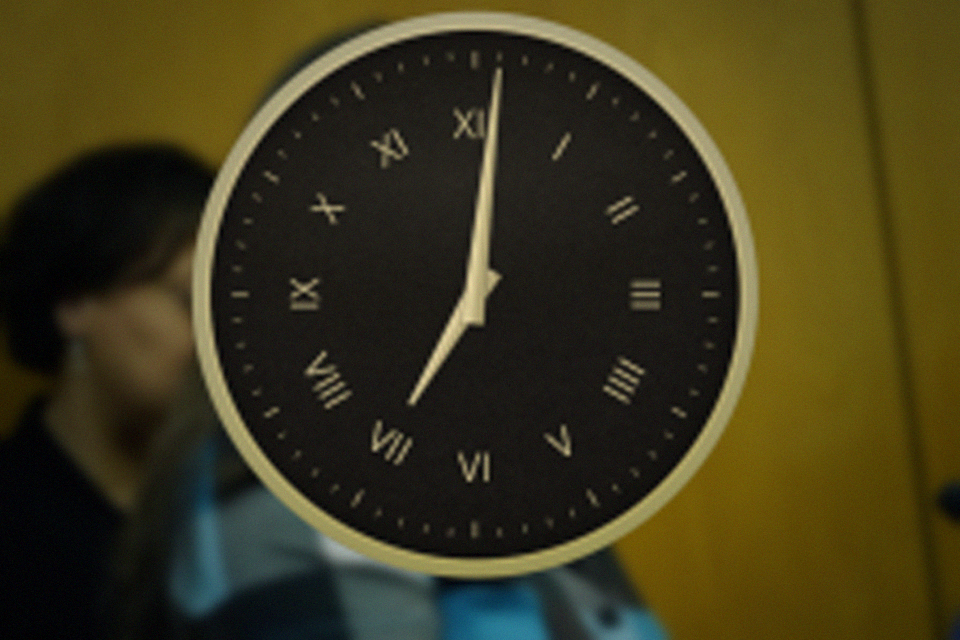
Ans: 7:01
